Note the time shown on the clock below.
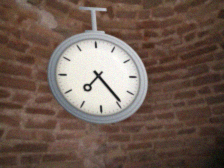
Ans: 7:24
